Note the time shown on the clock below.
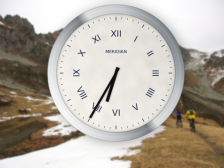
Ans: 6:35
